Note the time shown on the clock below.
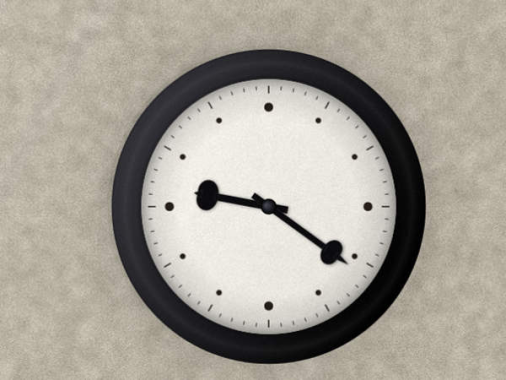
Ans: 9:21
